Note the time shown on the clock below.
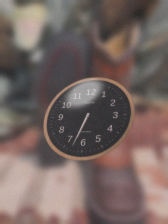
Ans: 6:33
